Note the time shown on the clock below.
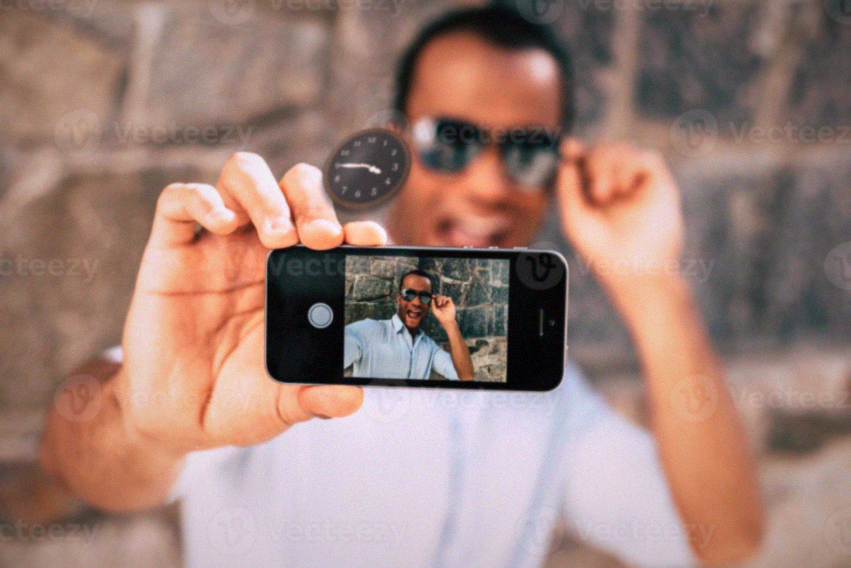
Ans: 3:45
